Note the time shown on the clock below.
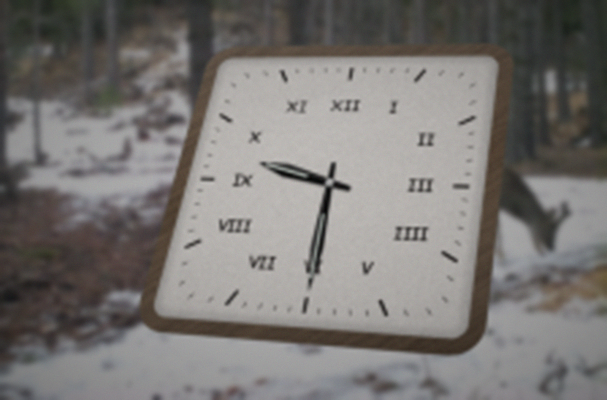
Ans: 9:30
